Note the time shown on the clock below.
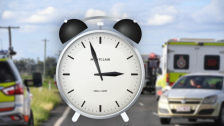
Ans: 2:57
